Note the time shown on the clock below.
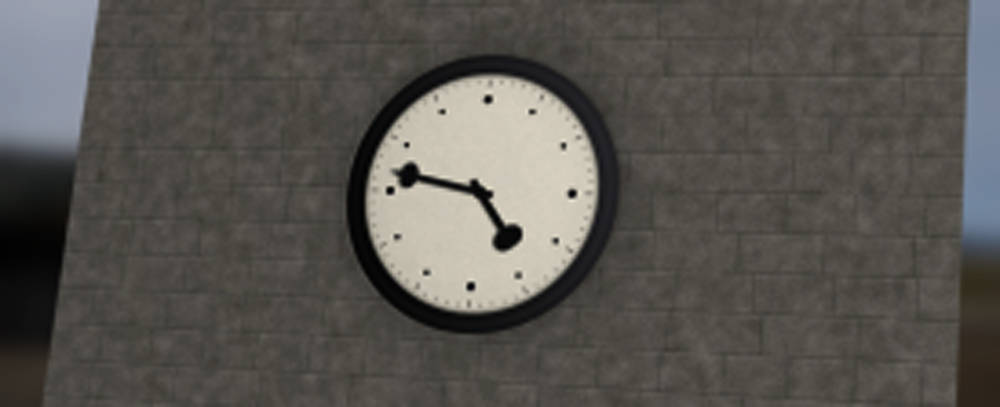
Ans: 4:47
